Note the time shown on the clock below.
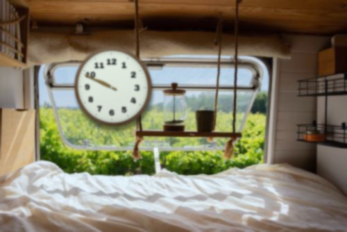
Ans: 9:49
